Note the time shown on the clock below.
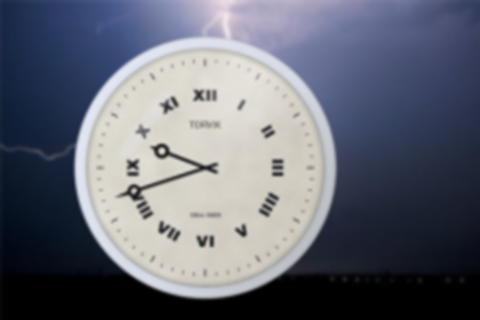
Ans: 9:42
